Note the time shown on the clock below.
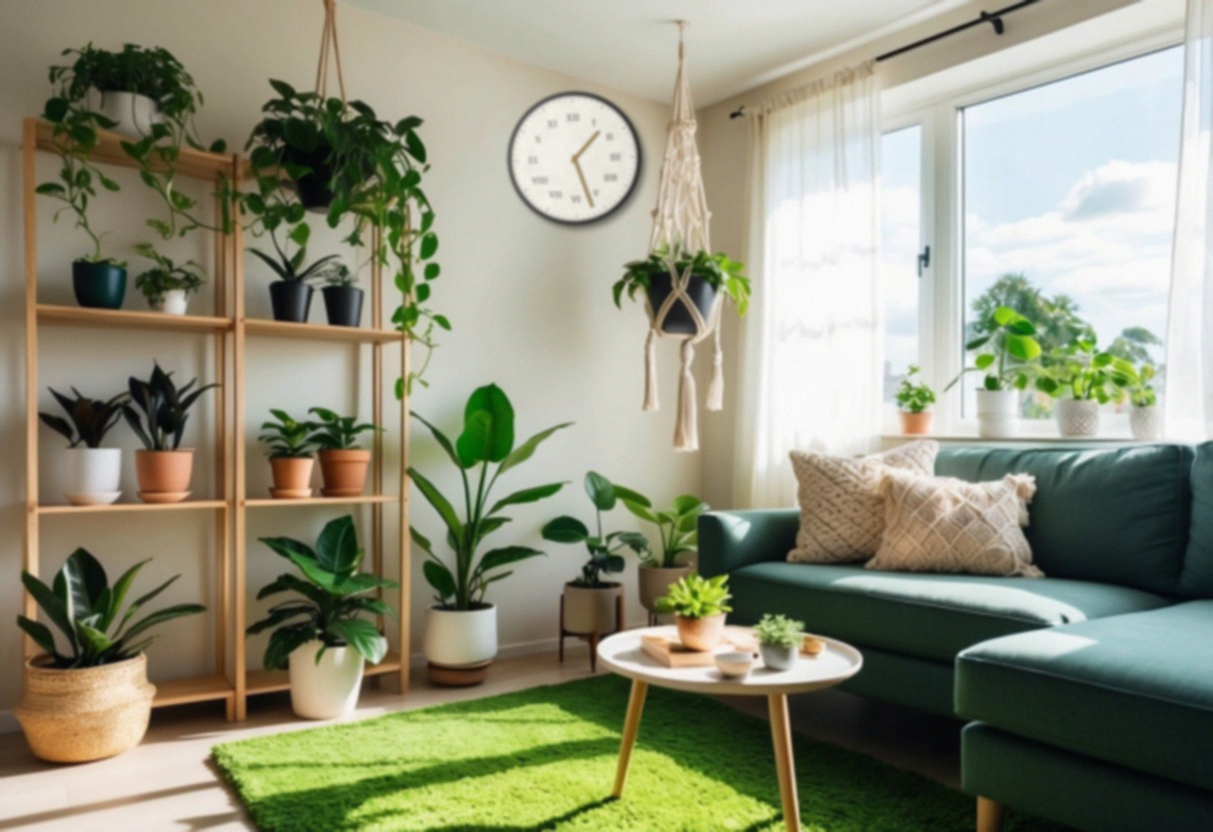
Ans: 1:27
